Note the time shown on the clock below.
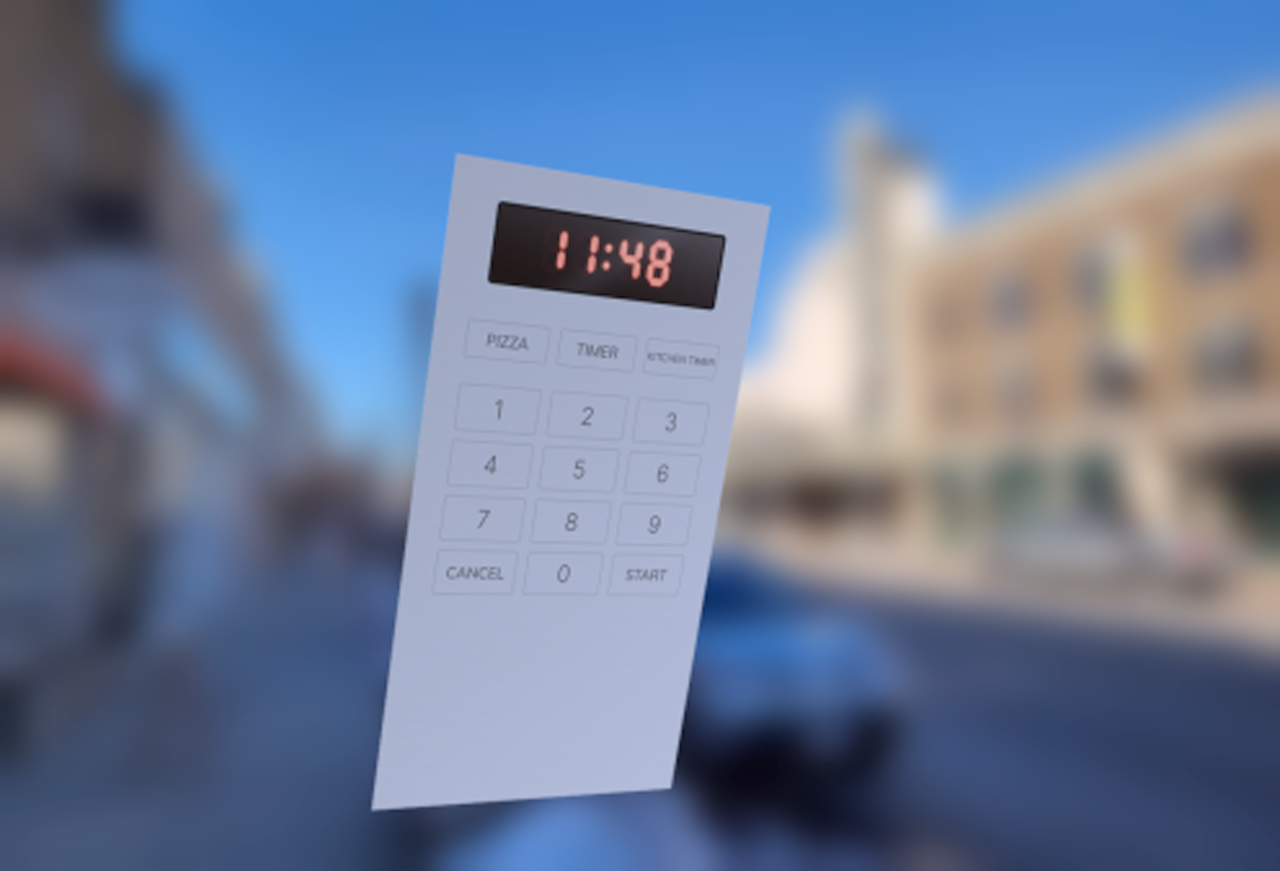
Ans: 11:48
